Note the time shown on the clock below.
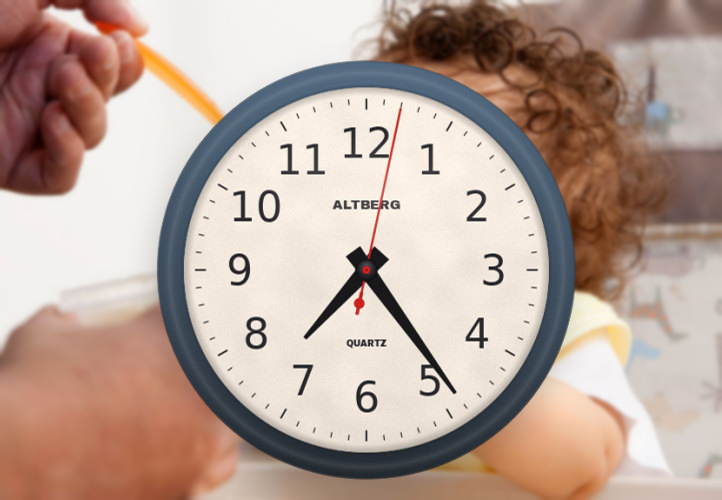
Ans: 7:24:02
